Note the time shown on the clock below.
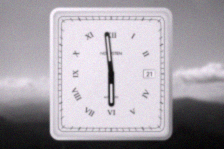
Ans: 5:59
